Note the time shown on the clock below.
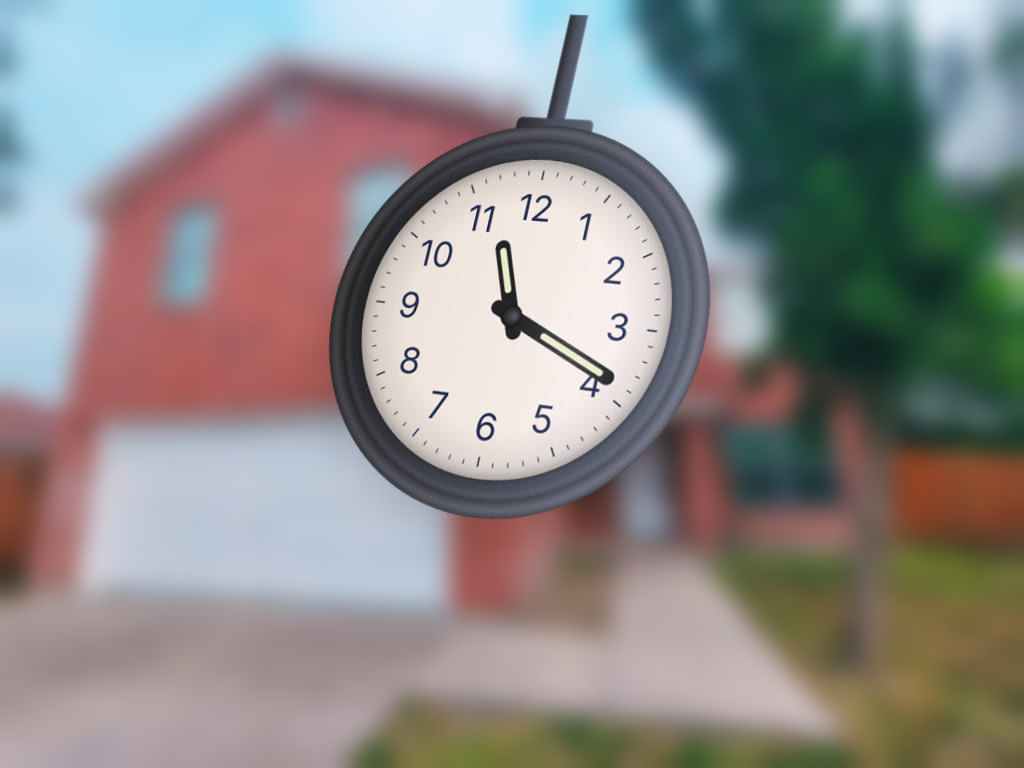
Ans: 11:19
